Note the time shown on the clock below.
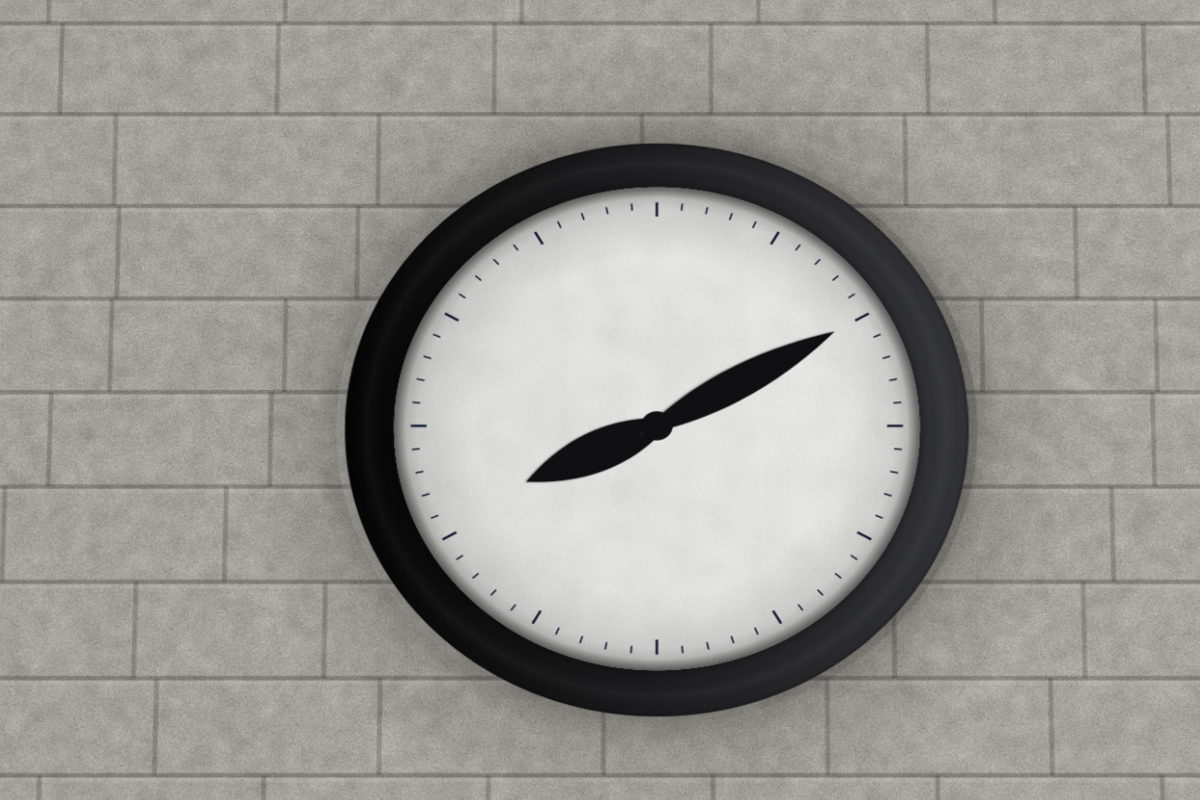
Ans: 8:10
